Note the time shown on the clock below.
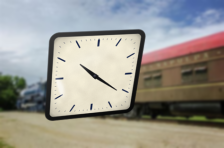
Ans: 10:21
